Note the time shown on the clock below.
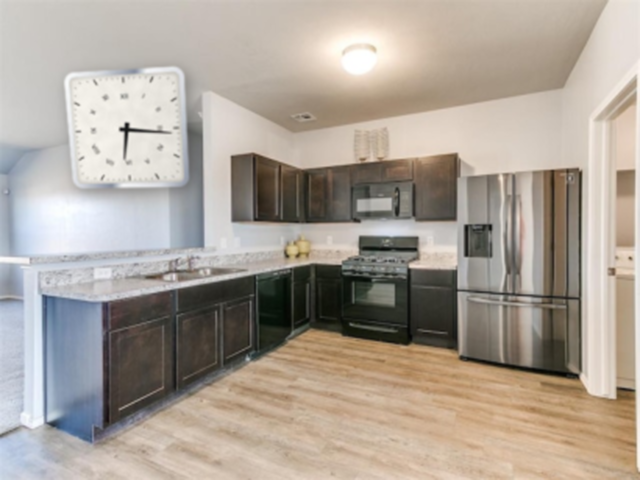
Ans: 6:16
